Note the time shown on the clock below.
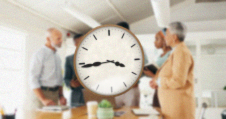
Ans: 3:44
